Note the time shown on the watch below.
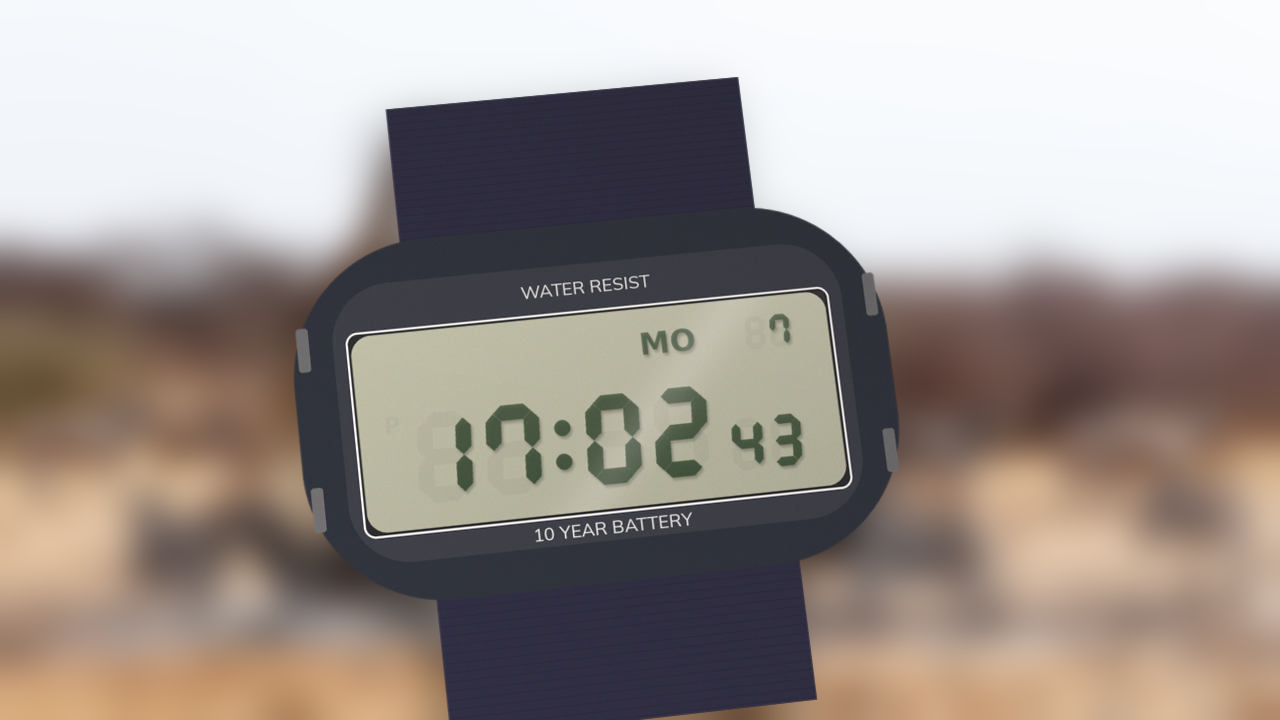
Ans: 17:02:43
